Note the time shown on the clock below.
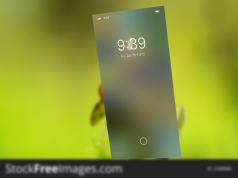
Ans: 9:39
